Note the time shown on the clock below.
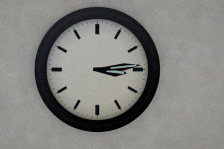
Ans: 3:14
